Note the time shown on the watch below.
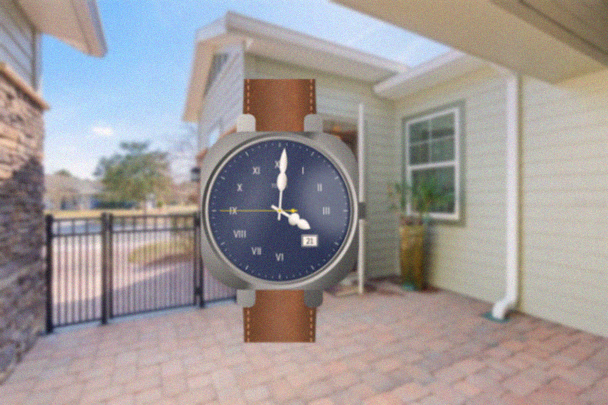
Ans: 4:00:45
